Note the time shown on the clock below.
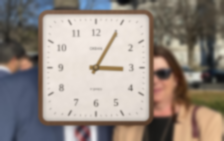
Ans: 3:05
